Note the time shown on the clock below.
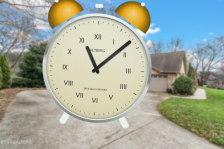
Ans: 11:08
